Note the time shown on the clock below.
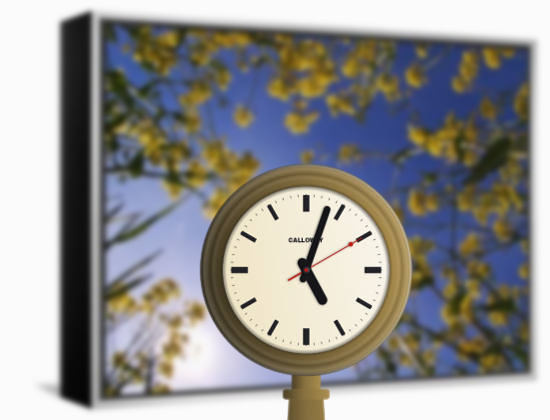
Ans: 5:03:10
